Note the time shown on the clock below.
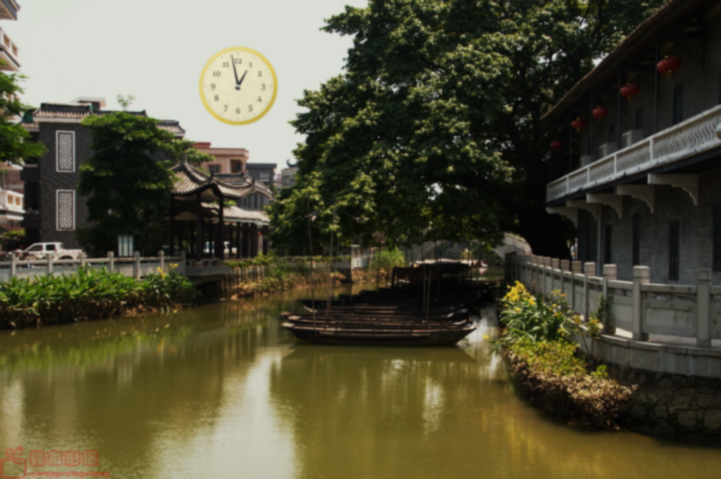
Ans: 12:58
